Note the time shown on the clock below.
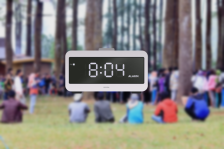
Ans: 8:04
